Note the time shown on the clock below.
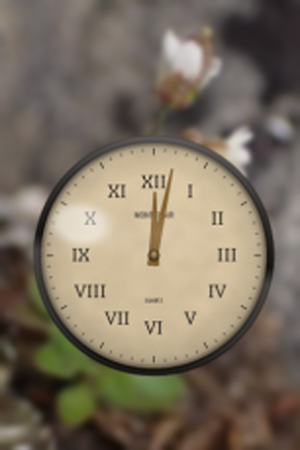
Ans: 12:02
